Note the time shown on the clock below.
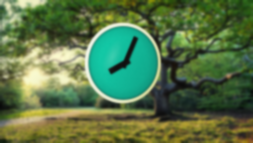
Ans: 8:04
